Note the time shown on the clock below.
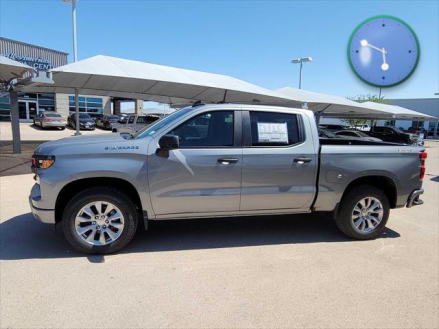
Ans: 5:49
